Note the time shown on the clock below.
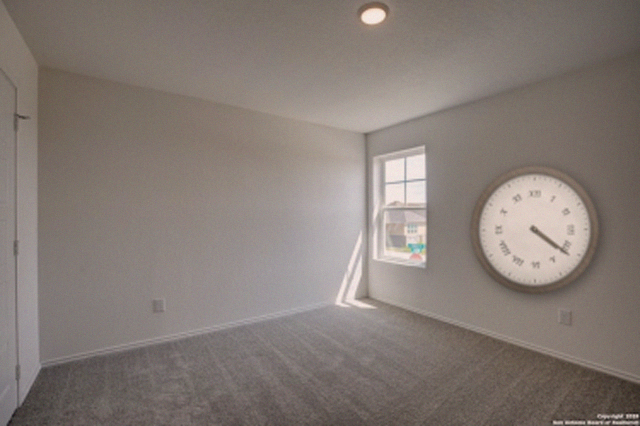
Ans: 4:21
